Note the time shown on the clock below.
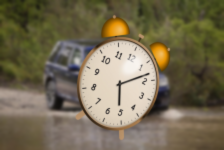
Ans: 5:08
